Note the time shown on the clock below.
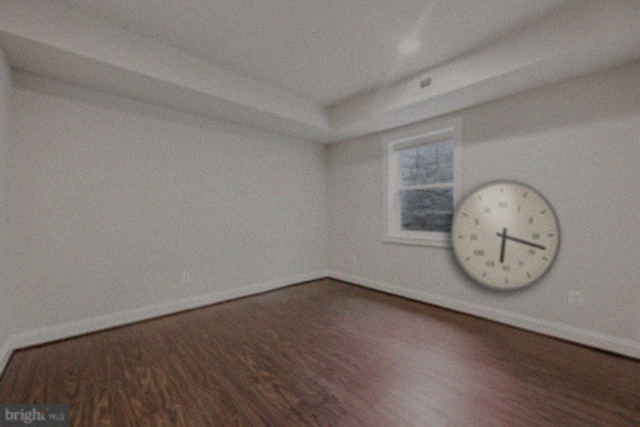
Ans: 6:18
